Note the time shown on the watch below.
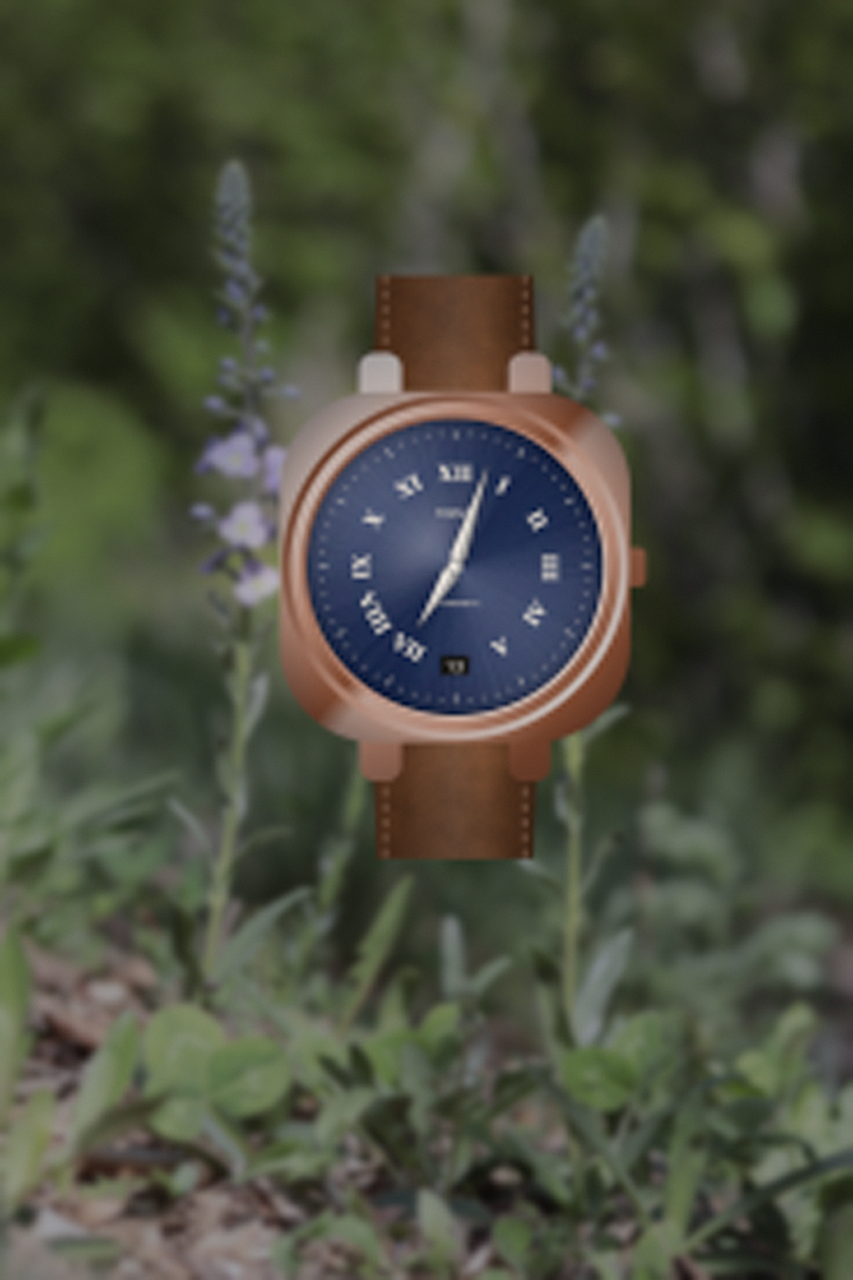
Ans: 7:03
